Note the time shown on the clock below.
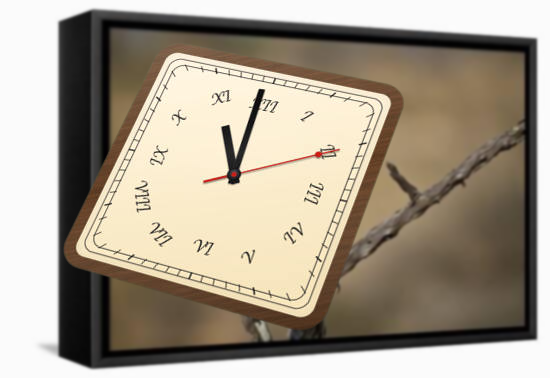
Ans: 10:59:10
